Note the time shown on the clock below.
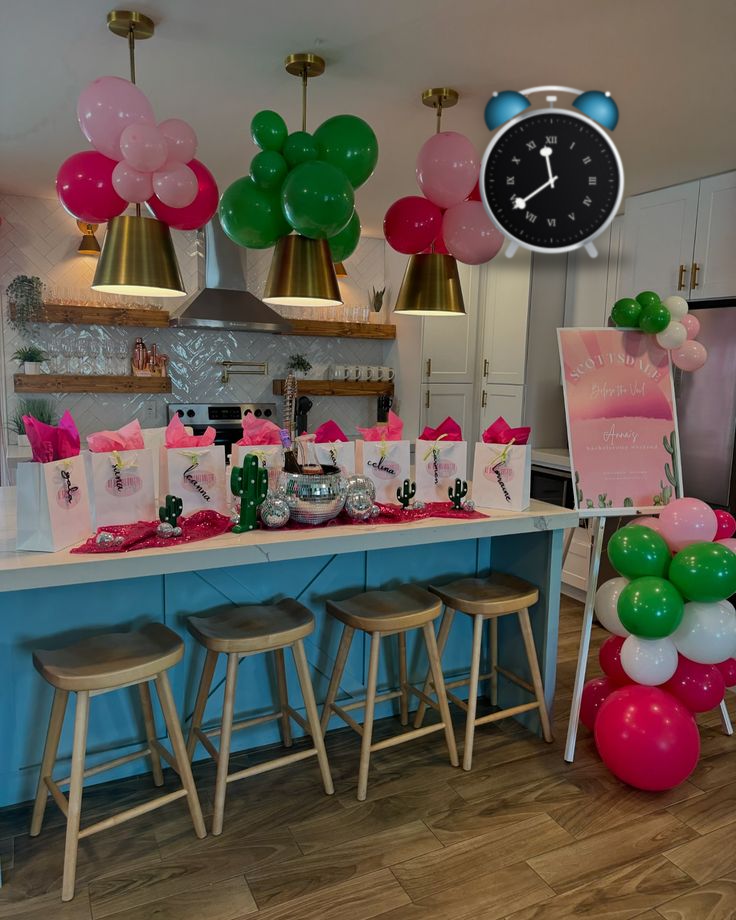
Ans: 11:39
